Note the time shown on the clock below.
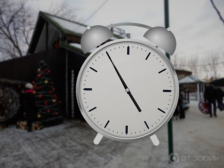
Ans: 4:55
